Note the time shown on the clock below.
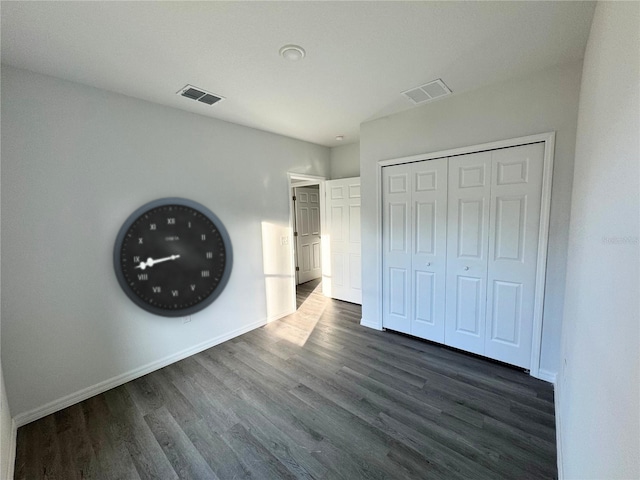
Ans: 8:43
